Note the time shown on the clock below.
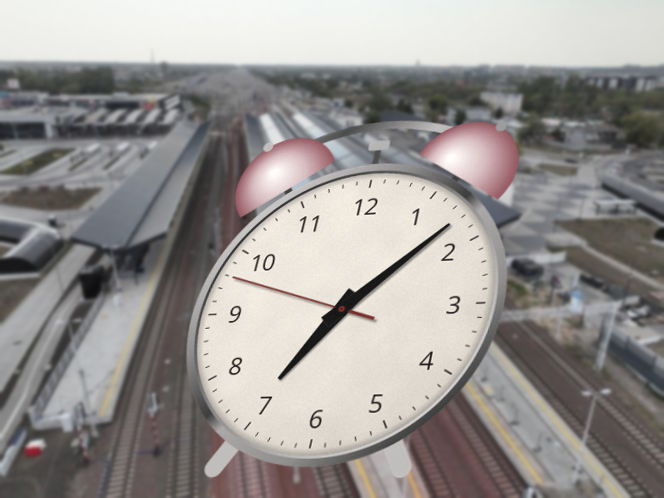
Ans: 7:07:48
